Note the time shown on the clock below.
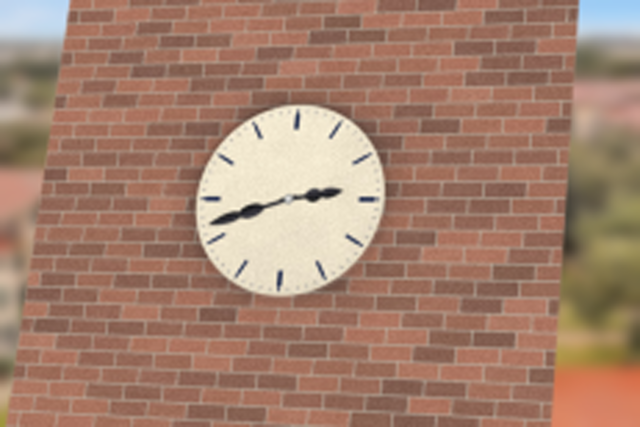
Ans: 2:42
